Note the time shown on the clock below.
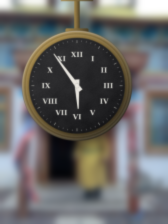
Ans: 5:54
